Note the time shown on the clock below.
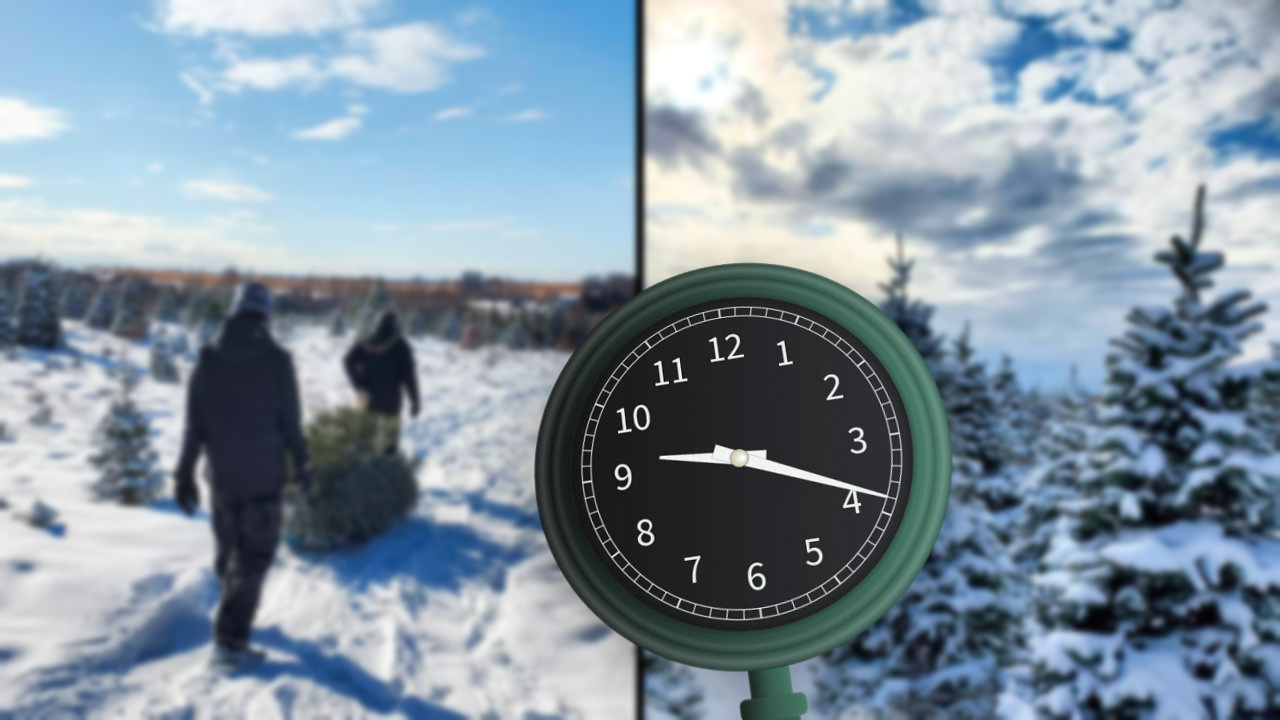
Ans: 9:19
